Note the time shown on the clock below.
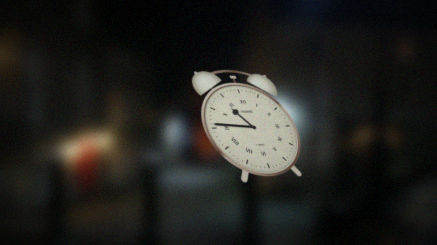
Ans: 10:46
